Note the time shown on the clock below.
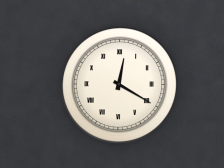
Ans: 12:20
